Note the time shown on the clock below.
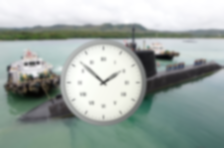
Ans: 1:52
